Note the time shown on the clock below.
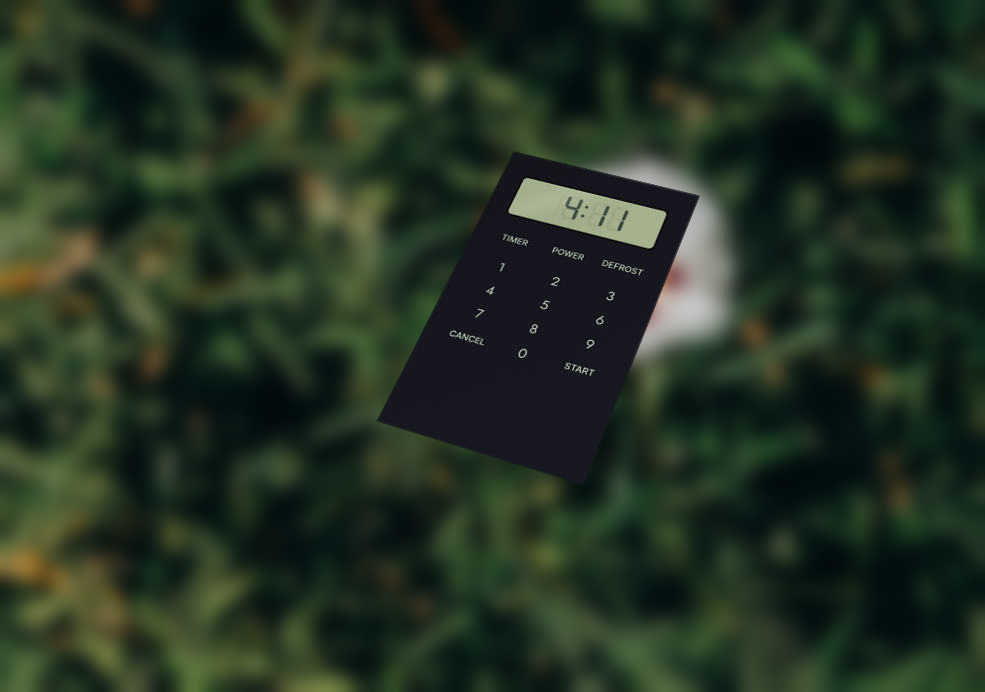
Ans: 4:11
